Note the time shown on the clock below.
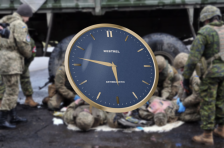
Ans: 5:47
